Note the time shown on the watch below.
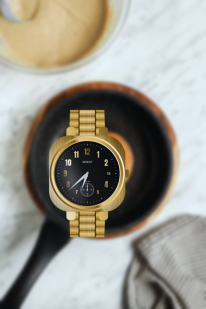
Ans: 6:38
